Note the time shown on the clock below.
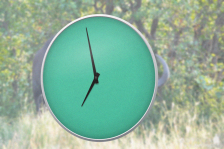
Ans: 6:58
